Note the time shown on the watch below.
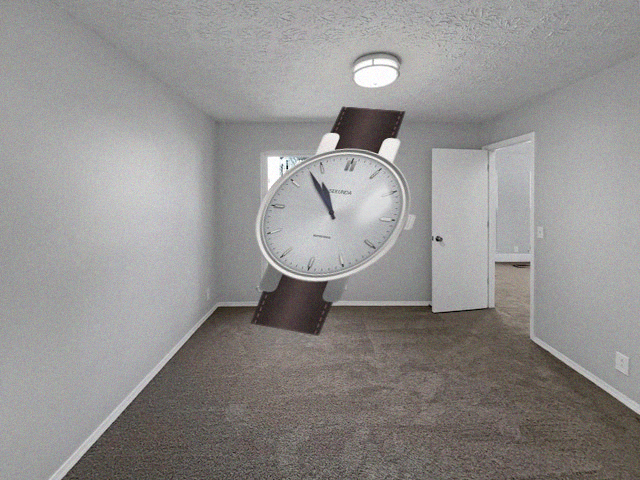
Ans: 10:53
